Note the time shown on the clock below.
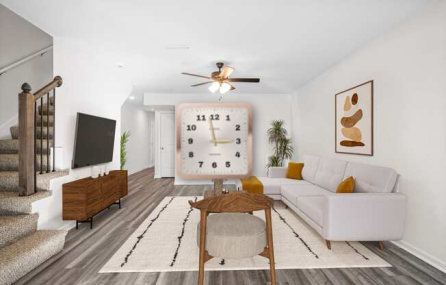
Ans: 2:58
